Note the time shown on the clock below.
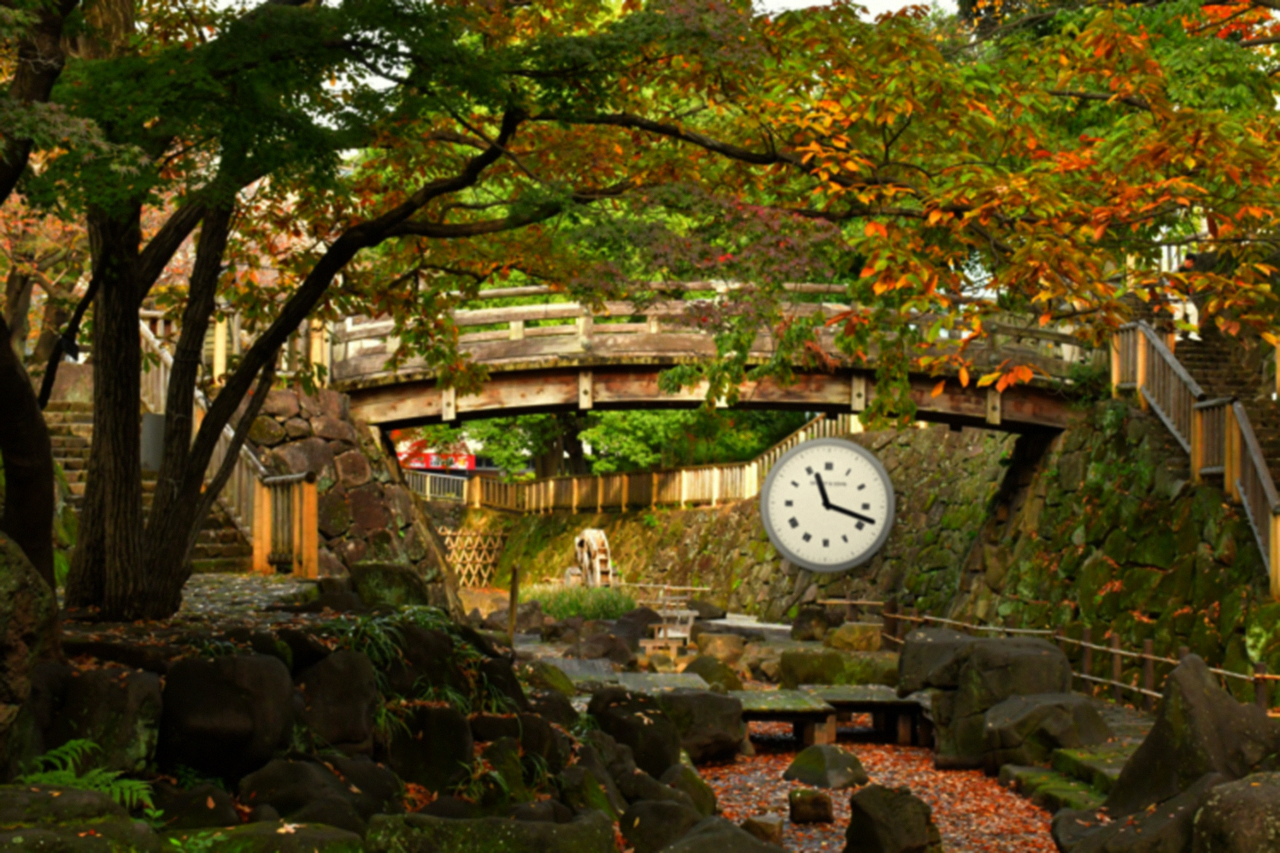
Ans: 11:18
